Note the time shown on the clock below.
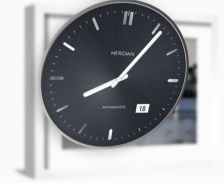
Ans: 8:06
